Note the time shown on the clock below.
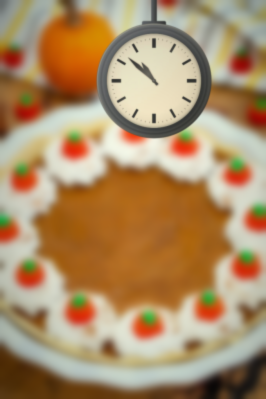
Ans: 10:52
